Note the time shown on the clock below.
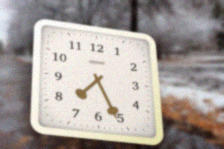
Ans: 7:26
